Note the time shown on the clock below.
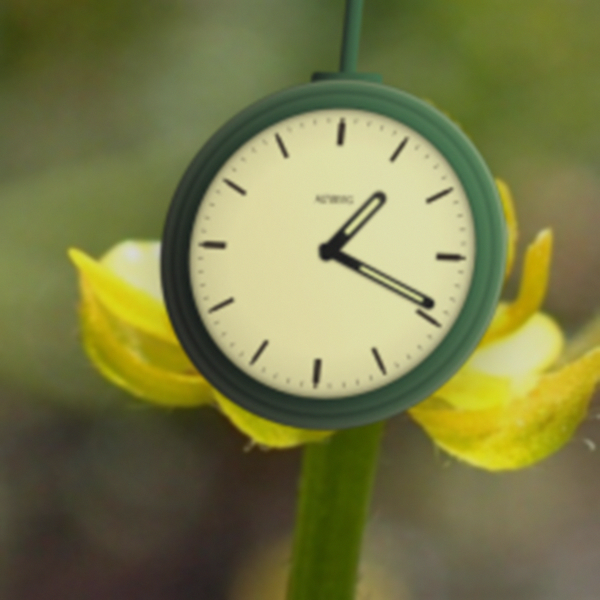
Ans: 1:19
